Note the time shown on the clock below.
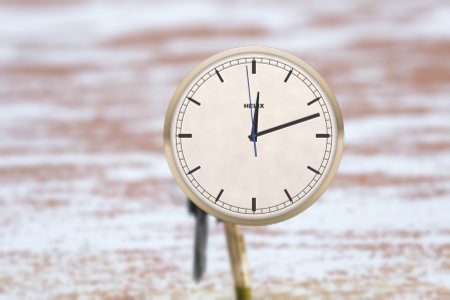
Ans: 12:11:59
